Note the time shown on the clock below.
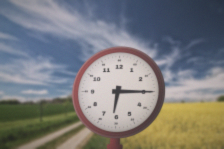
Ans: 6:15
